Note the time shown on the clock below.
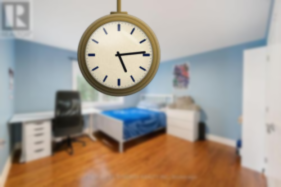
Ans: 5:14
